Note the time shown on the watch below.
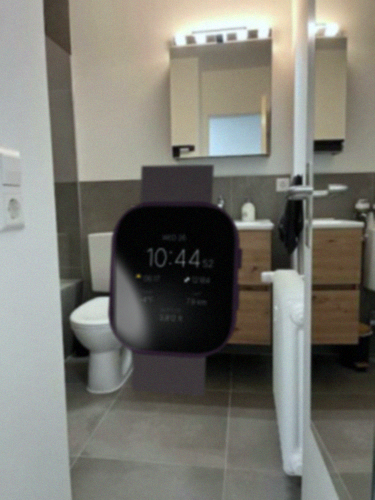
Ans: 10:44
